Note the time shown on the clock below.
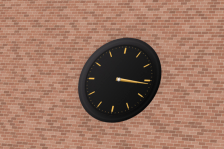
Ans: 3:16
